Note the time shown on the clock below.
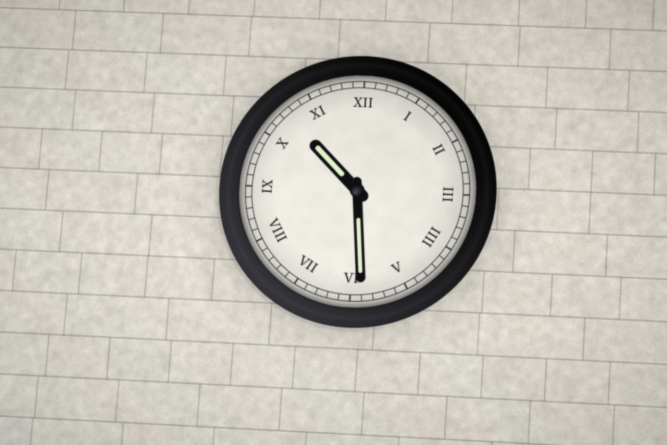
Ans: 10:29
